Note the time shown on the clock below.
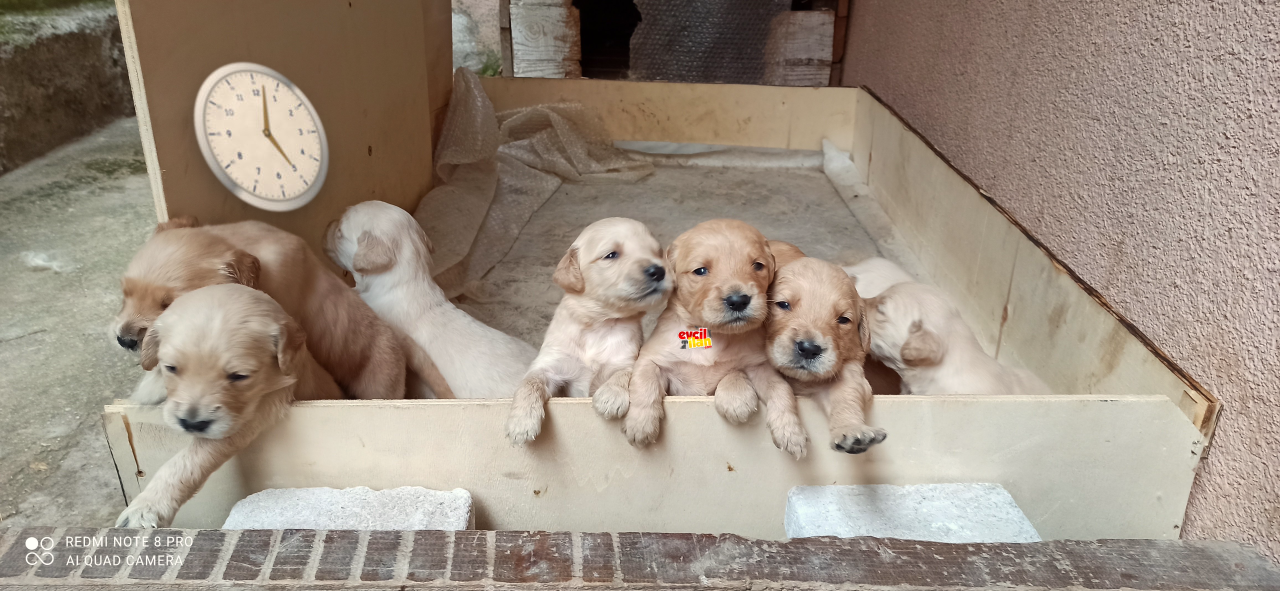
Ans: 5:02
